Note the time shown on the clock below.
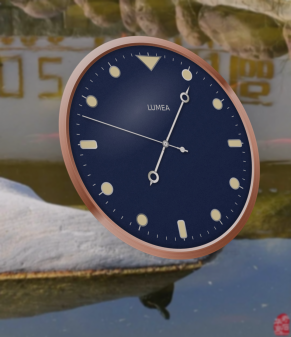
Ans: 7:05:48
